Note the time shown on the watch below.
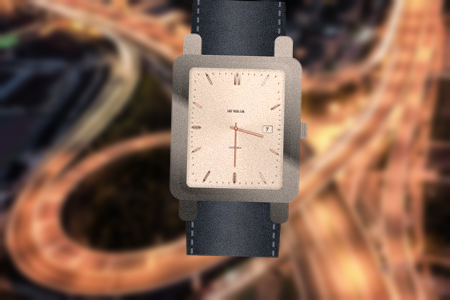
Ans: 3:30
